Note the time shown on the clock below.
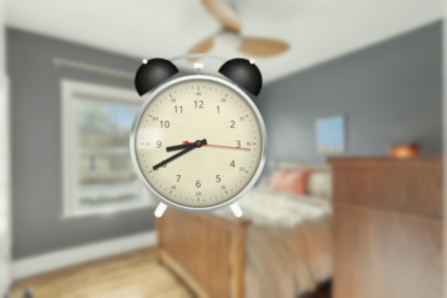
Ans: 8:40:16
